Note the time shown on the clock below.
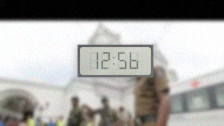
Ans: 12:56
